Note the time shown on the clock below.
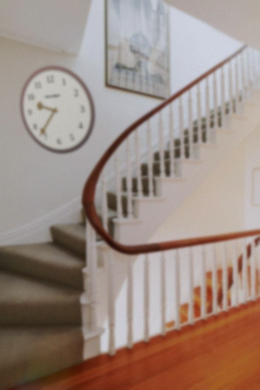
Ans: 9:37
